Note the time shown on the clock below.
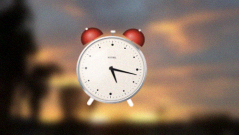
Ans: 5:17
